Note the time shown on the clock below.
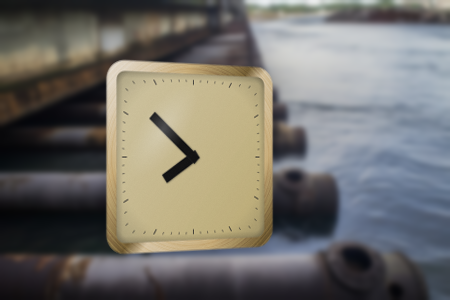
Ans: 7:52
